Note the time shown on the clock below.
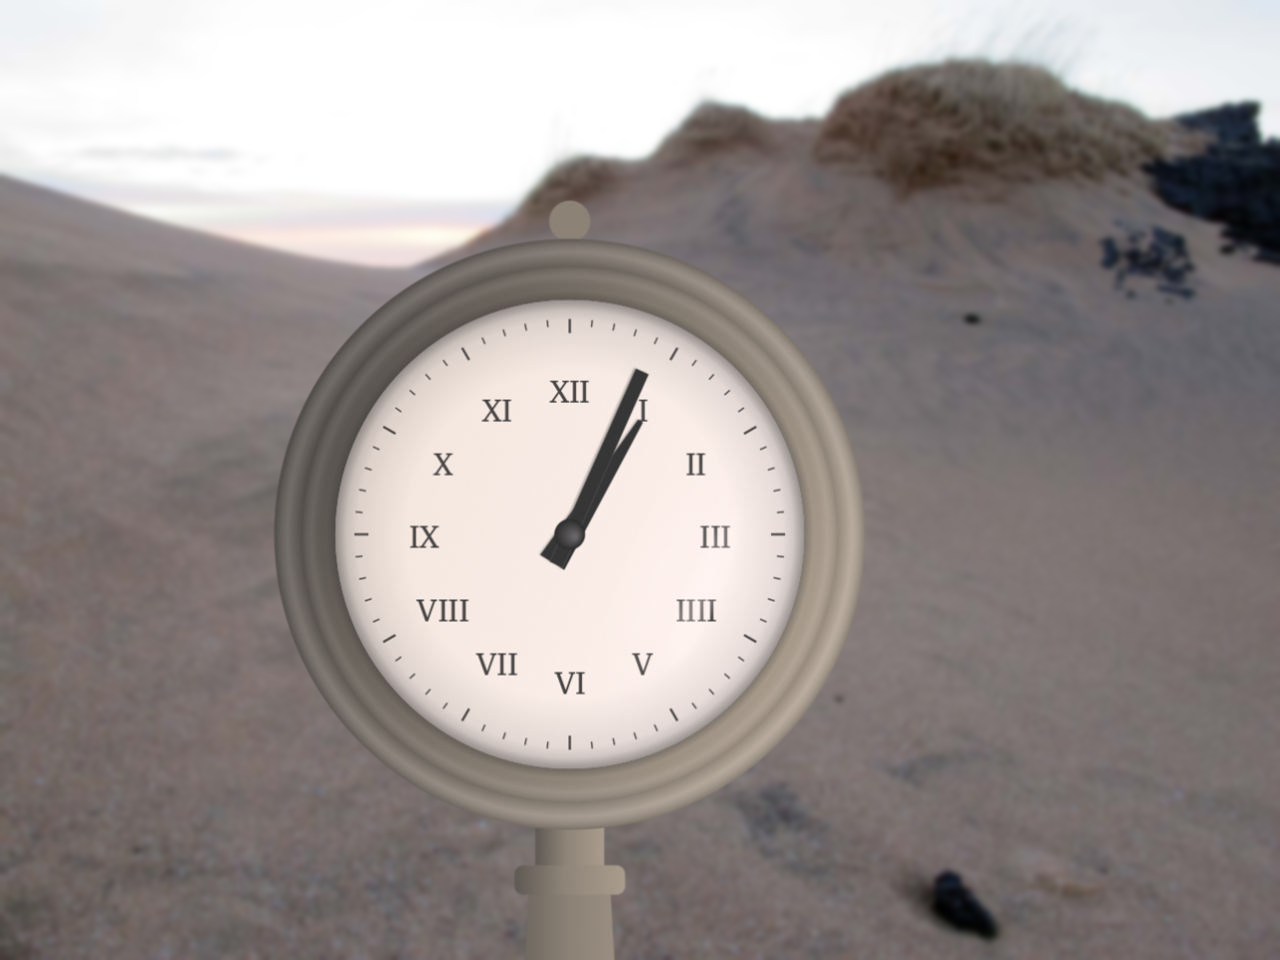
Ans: 1:04
